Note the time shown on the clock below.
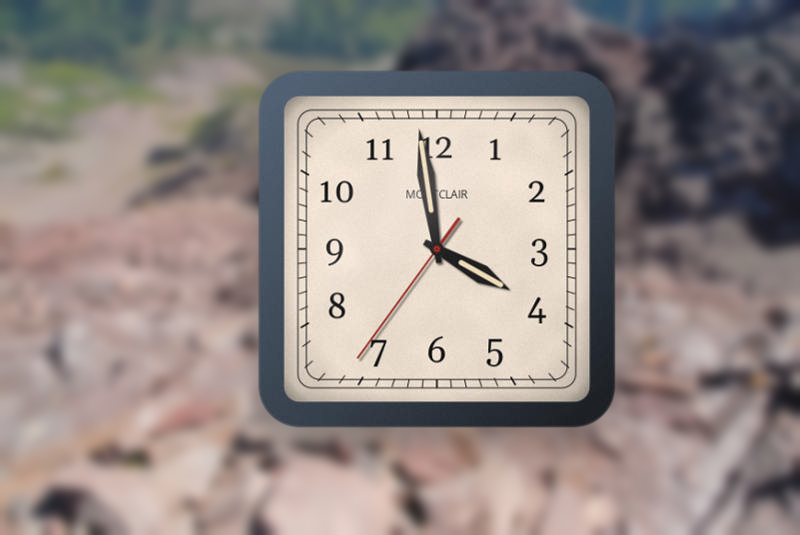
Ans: 3:58:36
